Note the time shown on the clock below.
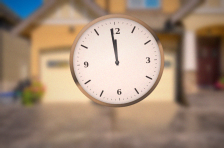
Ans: 11:59
